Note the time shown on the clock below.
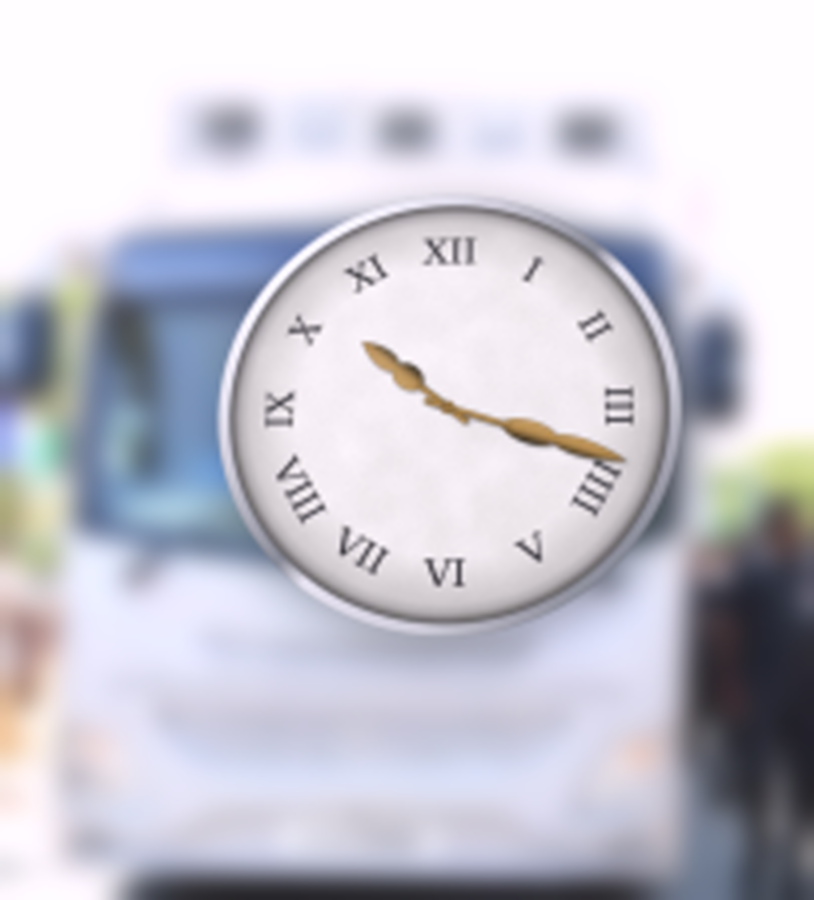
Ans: 10:18
